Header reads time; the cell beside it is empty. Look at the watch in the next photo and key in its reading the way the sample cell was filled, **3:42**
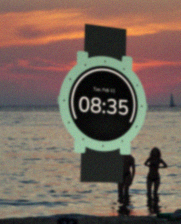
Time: **8:35**
